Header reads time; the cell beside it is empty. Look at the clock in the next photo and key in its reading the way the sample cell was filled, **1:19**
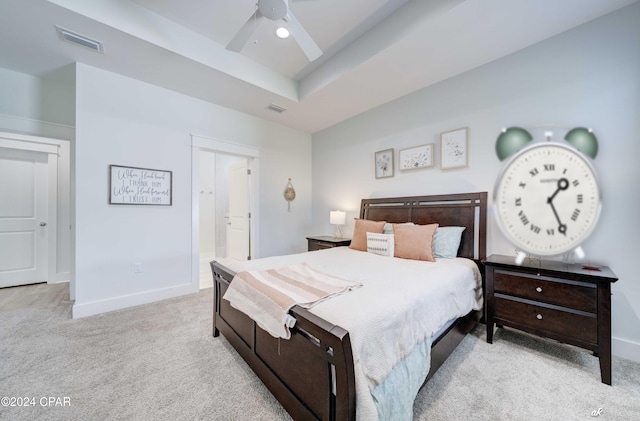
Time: **1:26**
